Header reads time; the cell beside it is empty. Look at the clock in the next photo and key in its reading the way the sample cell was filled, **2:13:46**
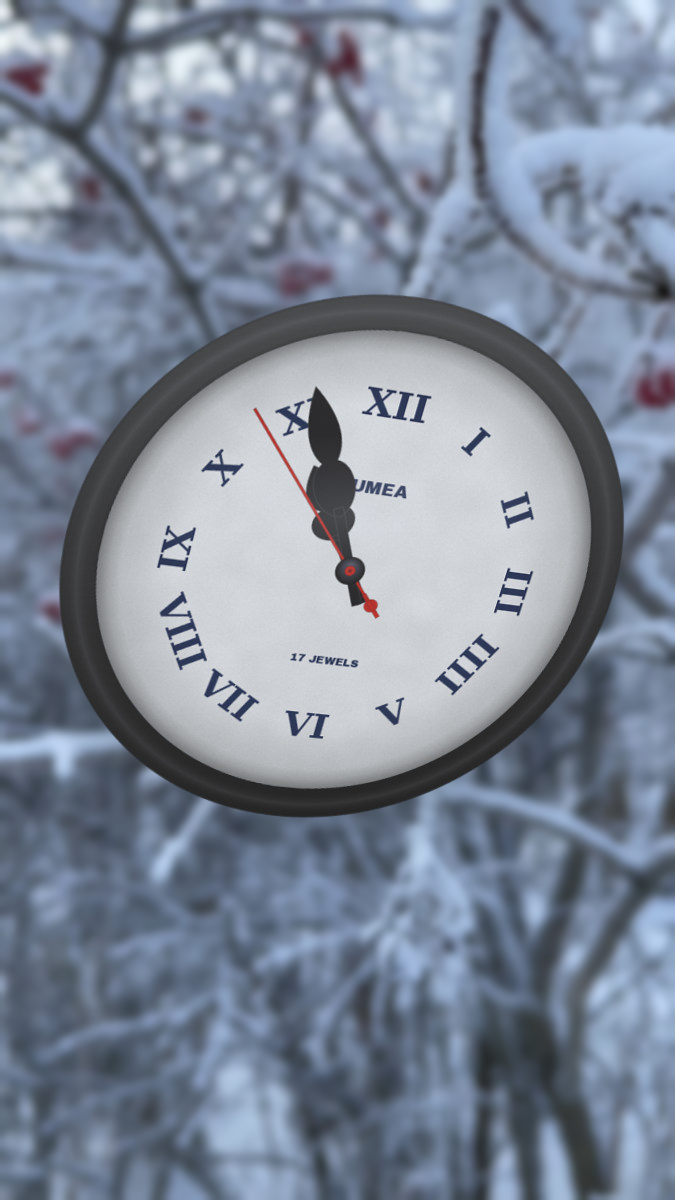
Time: **10:55:53**
